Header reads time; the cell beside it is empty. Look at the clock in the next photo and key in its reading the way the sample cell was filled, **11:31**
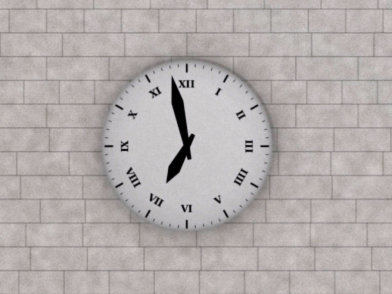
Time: **6:58**
